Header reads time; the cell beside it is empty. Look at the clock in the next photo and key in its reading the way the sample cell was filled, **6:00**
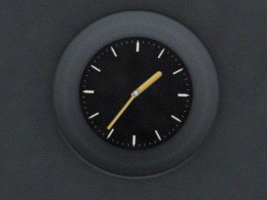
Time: **1:36**
